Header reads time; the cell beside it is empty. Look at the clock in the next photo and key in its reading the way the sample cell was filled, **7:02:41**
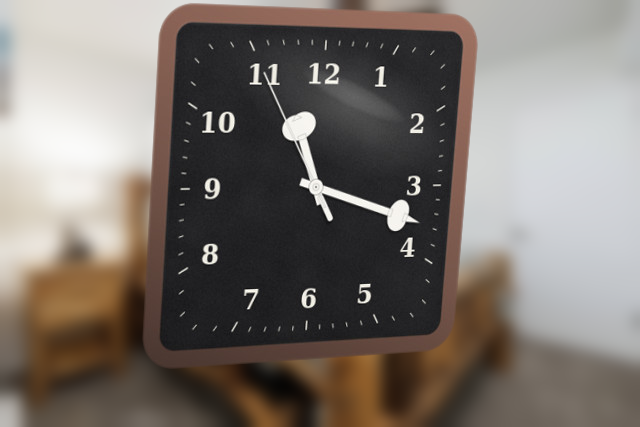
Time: **11:17:55**
